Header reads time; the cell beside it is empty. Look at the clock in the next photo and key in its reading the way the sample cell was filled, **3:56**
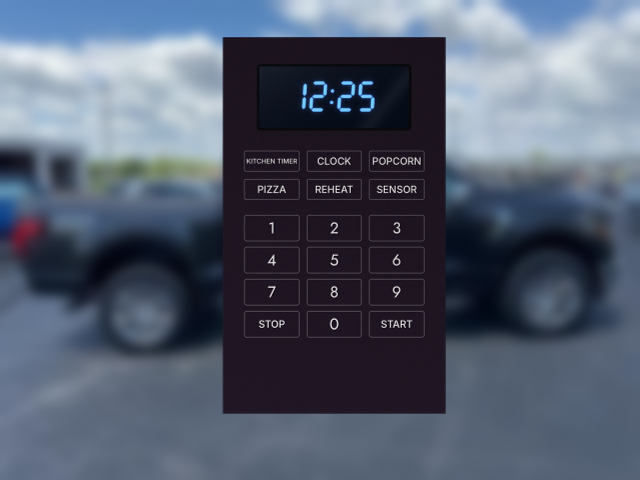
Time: **12:25**
